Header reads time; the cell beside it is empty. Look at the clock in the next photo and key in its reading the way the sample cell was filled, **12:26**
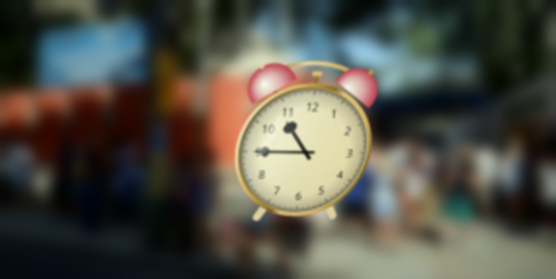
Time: **10:45**
